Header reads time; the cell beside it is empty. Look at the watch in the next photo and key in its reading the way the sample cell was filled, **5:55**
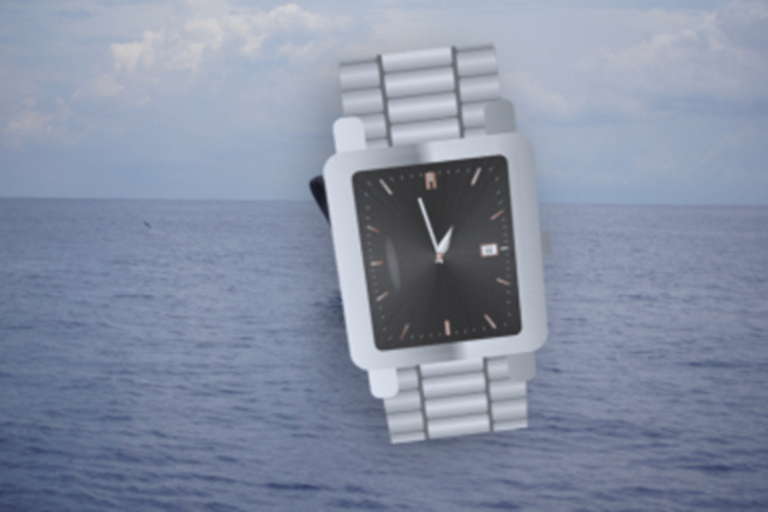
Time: **12:58**
